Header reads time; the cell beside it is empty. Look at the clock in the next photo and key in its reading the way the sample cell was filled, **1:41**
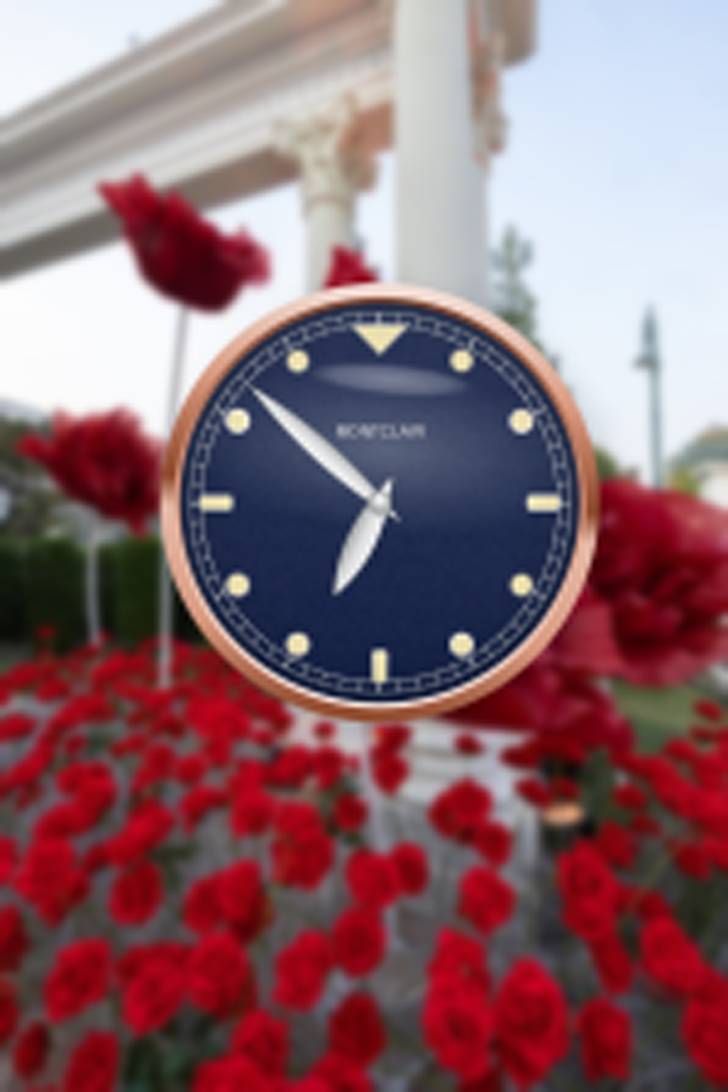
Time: **6:52**
